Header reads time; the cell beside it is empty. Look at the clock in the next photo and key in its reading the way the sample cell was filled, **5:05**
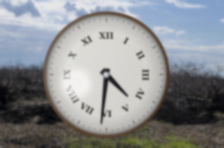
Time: **4:31**
